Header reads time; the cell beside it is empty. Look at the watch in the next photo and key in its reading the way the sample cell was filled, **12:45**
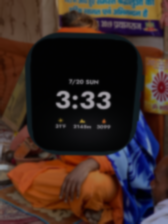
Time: **3:33**
